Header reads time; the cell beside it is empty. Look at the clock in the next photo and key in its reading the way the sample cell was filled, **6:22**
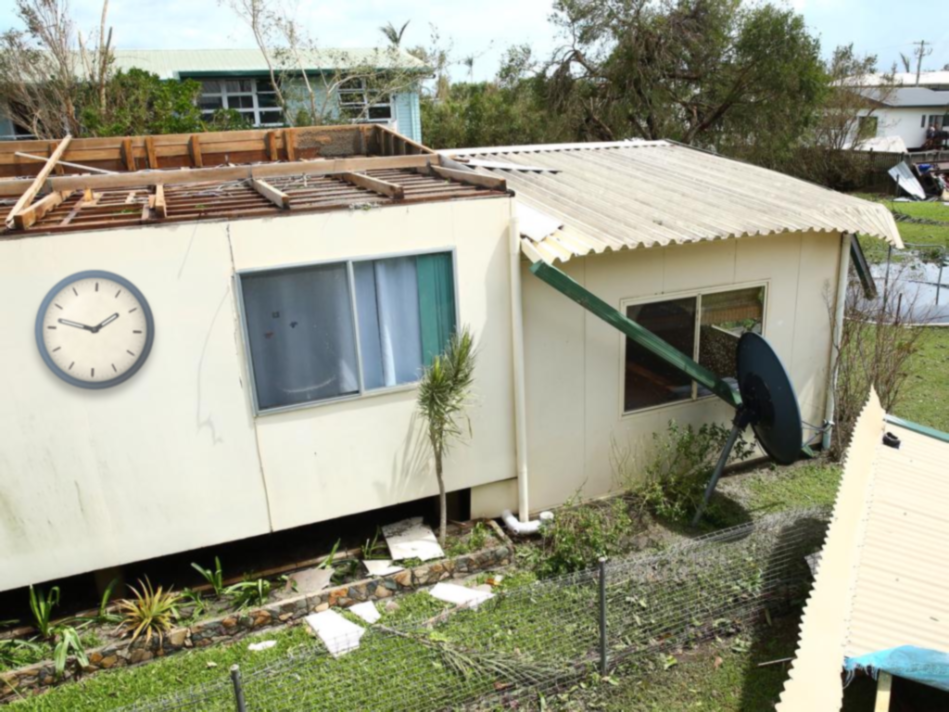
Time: **1:47**
